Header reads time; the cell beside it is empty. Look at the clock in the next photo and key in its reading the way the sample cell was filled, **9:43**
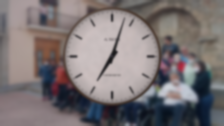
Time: **7:03**
